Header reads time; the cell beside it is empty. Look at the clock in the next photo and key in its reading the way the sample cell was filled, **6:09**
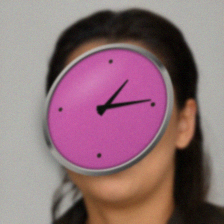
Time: **1:14**
